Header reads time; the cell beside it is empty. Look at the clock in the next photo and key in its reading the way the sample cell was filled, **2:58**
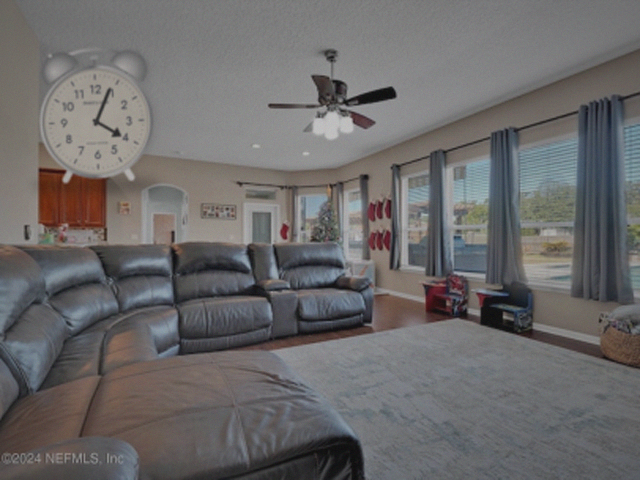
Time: **4:04**
